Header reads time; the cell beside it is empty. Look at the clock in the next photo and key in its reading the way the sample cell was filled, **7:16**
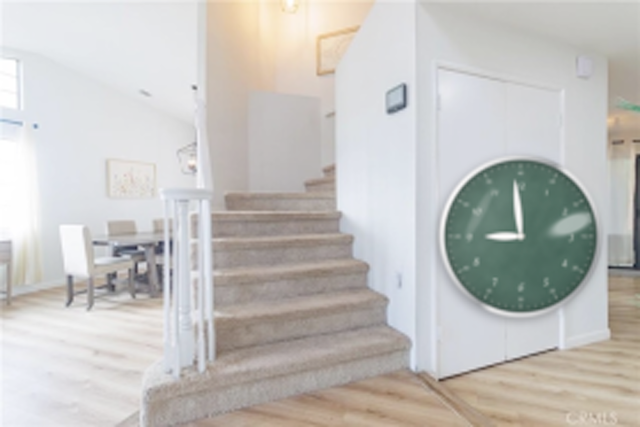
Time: **8:59**
